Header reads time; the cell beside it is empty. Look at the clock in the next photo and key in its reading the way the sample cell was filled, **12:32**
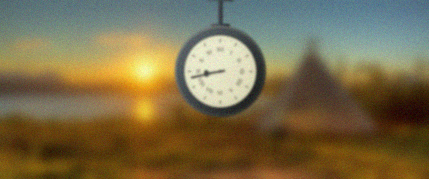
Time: **8:43**
